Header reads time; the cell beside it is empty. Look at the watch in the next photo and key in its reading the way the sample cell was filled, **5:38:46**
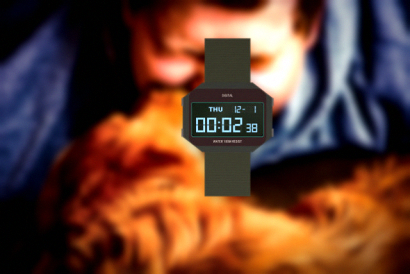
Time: **0:02:38**
